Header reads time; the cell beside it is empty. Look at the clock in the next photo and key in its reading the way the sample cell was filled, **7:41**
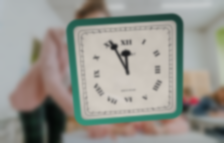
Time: **11:56**
